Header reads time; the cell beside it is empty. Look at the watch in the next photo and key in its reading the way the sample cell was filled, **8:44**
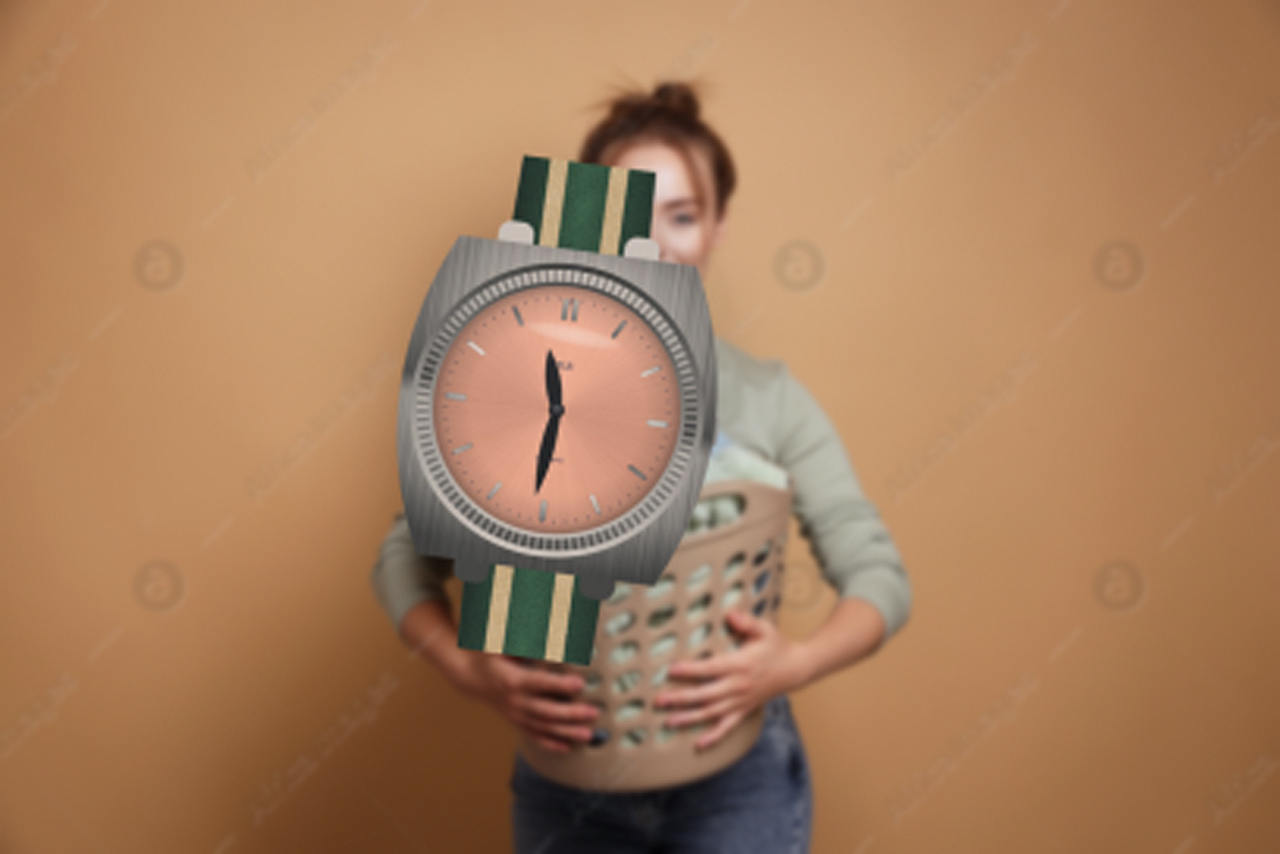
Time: **11:31**
